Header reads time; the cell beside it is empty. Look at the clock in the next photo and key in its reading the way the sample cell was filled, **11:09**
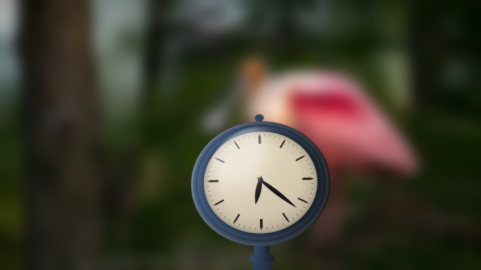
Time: **6:22**
